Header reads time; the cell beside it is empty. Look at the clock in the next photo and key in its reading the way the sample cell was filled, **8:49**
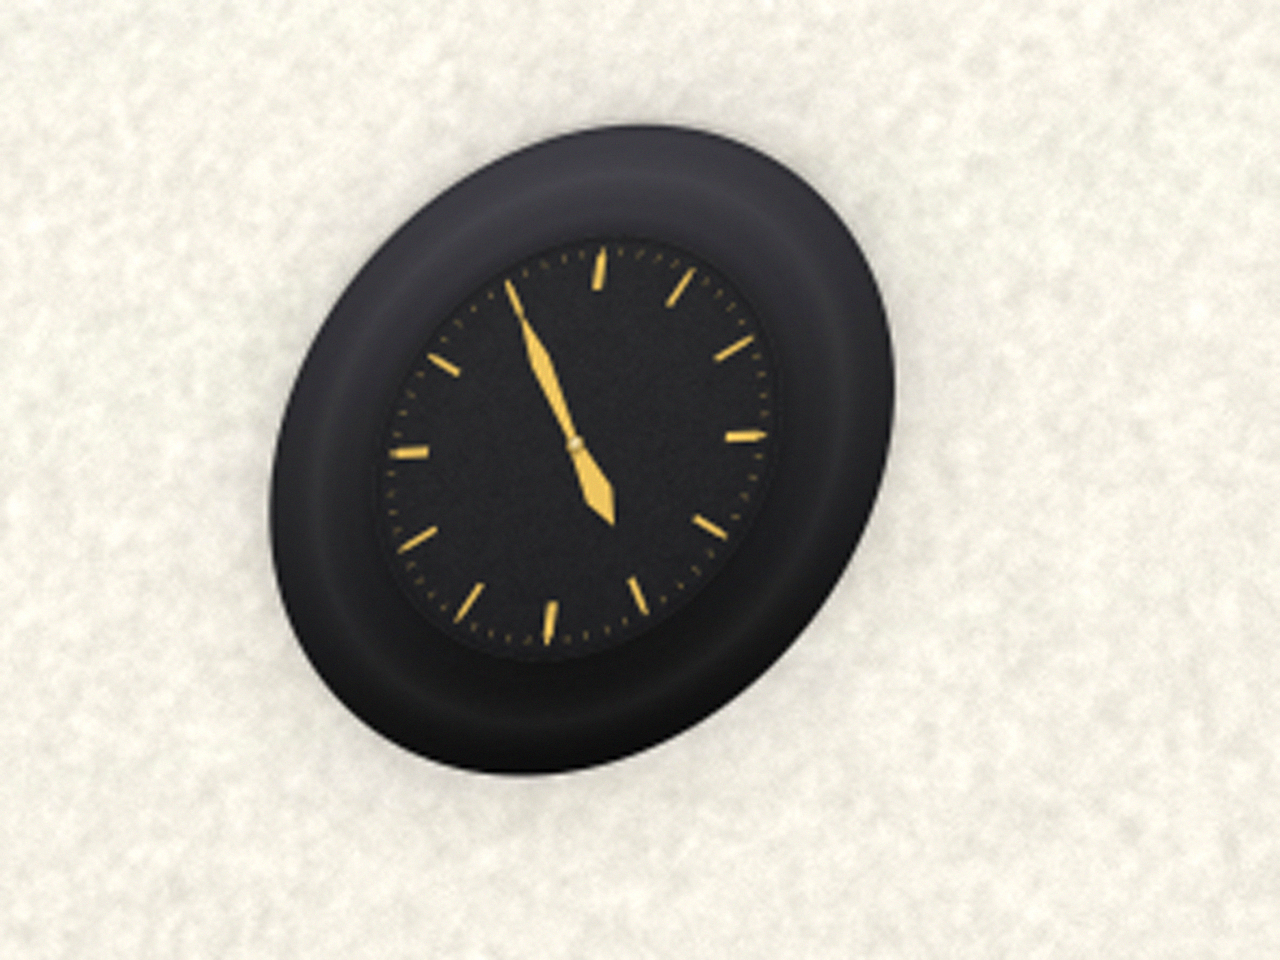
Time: **4:55**
